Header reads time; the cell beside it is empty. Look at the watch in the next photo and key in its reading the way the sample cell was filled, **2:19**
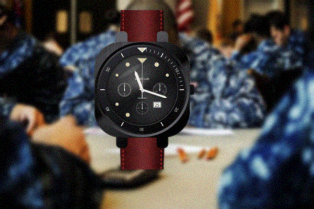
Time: **11:18**
